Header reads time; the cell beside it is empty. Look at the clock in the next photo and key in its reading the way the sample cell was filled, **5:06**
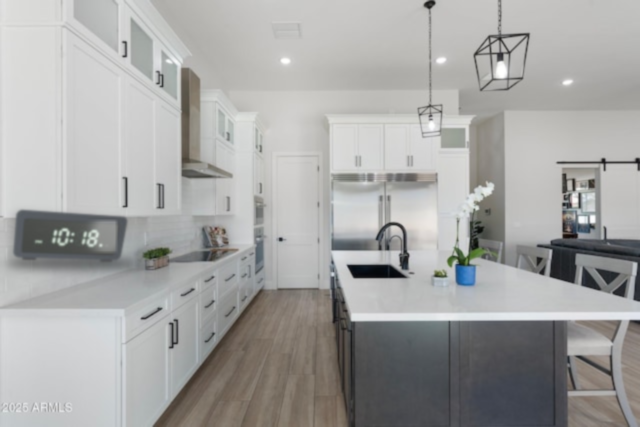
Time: **10:18**
